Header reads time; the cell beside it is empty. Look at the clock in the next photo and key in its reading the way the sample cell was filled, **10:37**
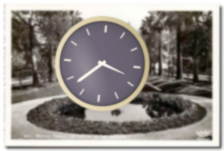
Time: **3:38**
